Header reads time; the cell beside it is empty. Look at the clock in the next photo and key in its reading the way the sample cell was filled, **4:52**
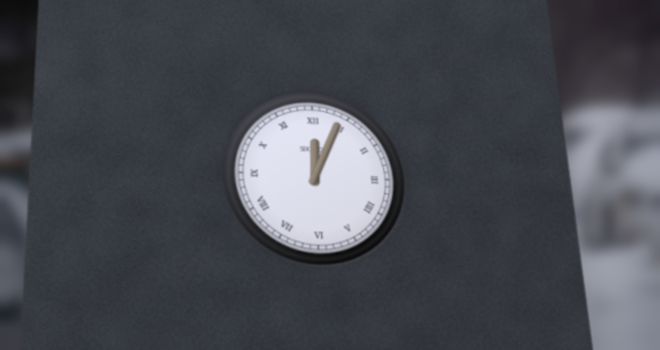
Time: **12:04**
